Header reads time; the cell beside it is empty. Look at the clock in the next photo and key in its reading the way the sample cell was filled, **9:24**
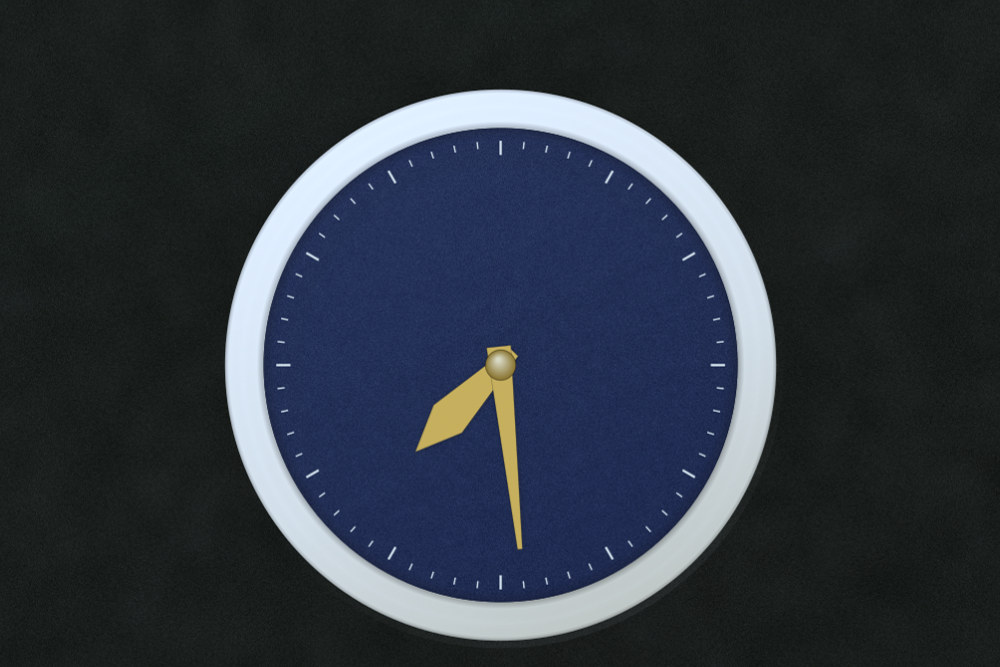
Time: **7:29**
